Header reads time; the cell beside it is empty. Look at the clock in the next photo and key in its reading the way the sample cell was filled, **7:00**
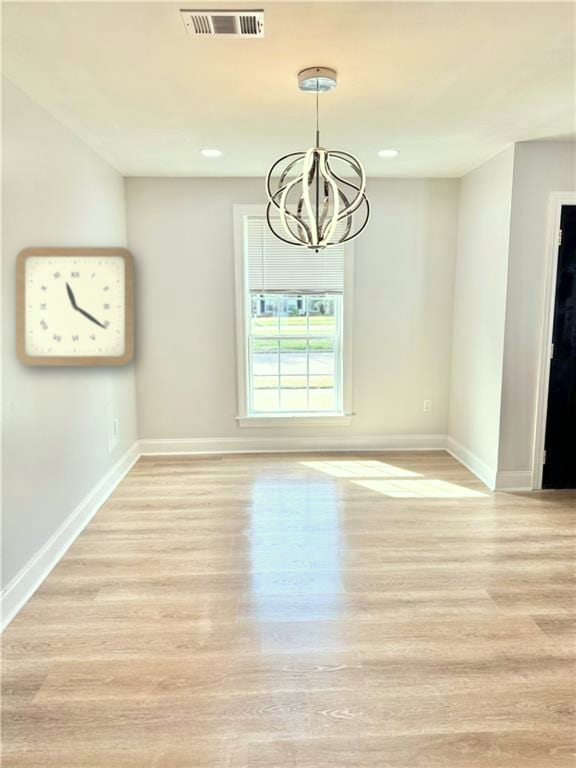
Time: **11:21**
